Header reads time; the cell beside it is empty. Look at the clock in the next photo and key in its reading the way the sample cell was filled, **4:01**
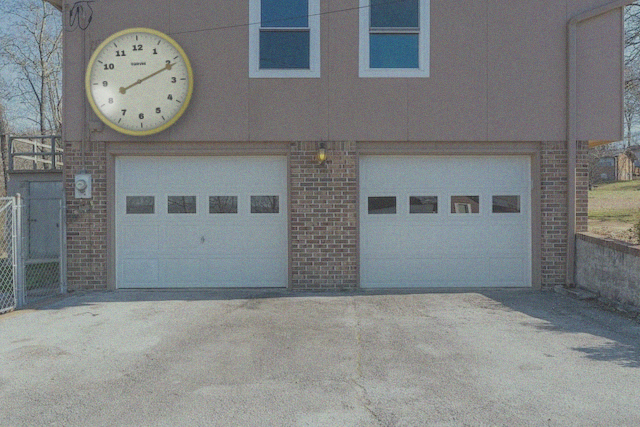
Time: **8:11**
